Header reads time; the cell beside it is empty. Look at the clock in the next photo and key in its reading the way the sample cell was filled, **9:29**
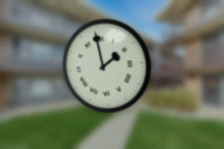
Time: **1:59**
